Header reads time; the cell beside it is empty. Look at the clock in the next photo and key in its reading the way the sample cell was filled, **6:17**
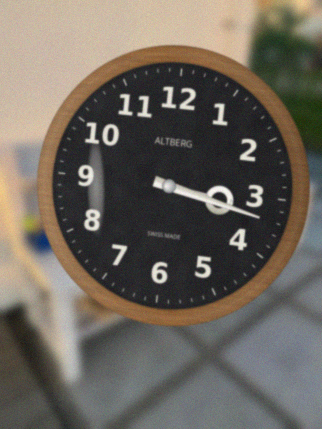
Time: **3:17**
